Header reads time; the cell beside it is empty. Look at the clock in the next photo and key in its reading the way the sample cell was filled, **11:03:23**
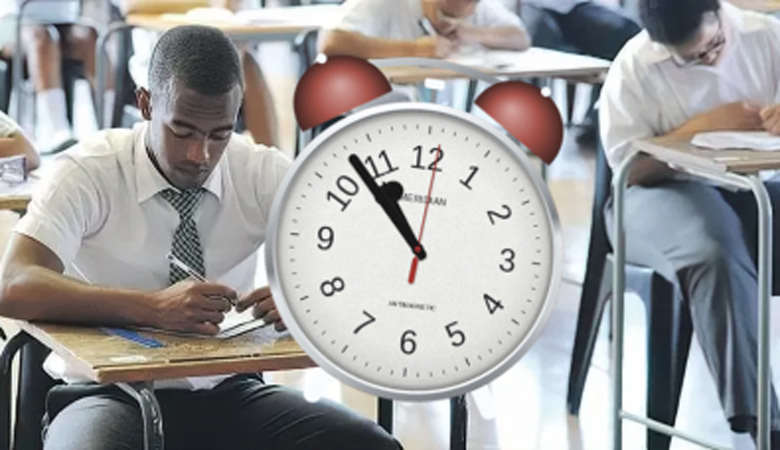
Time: **10:53:01**
